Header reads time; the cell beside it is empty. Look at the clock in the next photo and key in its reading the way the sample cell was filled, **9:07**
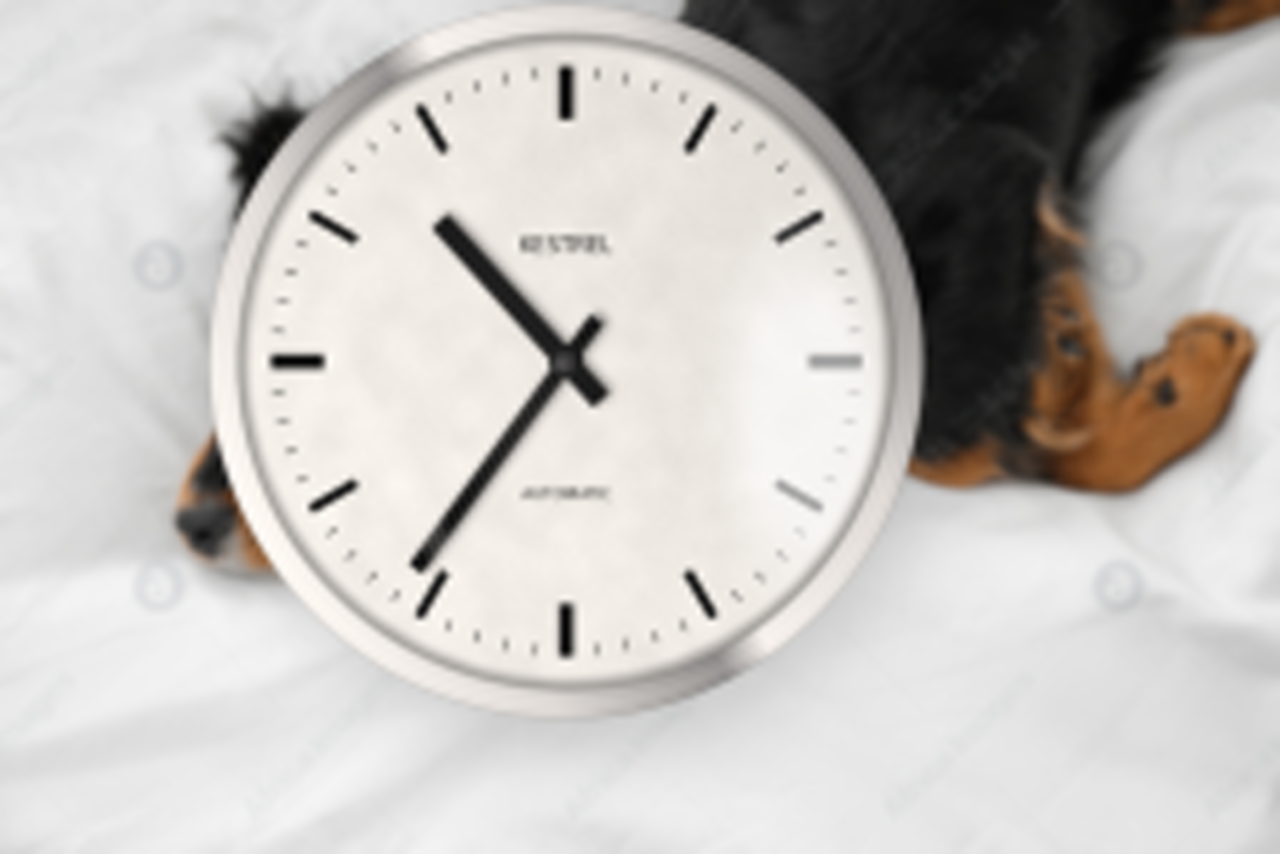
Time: **10:36**
